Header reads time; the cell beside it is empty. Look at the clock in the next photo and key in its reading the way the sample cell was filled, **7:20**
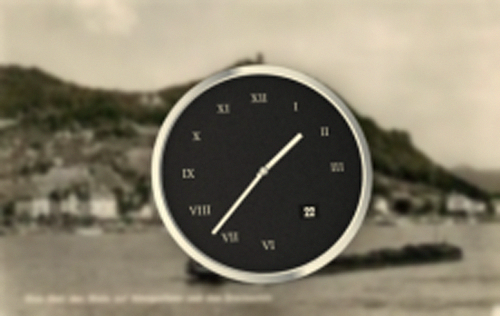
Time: **1:37**
